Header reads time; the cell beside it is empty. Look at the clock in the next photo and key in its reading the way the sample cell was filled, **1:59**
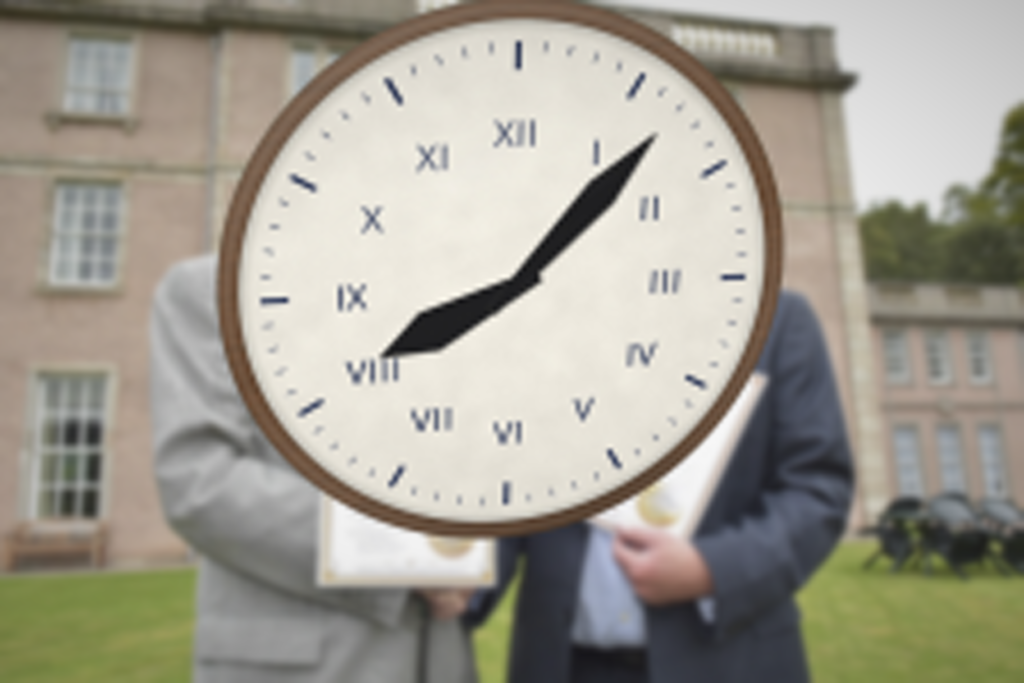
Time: **8:07**
